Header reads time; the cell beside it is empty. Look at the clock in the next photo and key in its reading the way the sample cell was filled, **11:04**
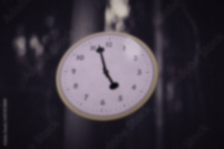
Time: **4:57**
